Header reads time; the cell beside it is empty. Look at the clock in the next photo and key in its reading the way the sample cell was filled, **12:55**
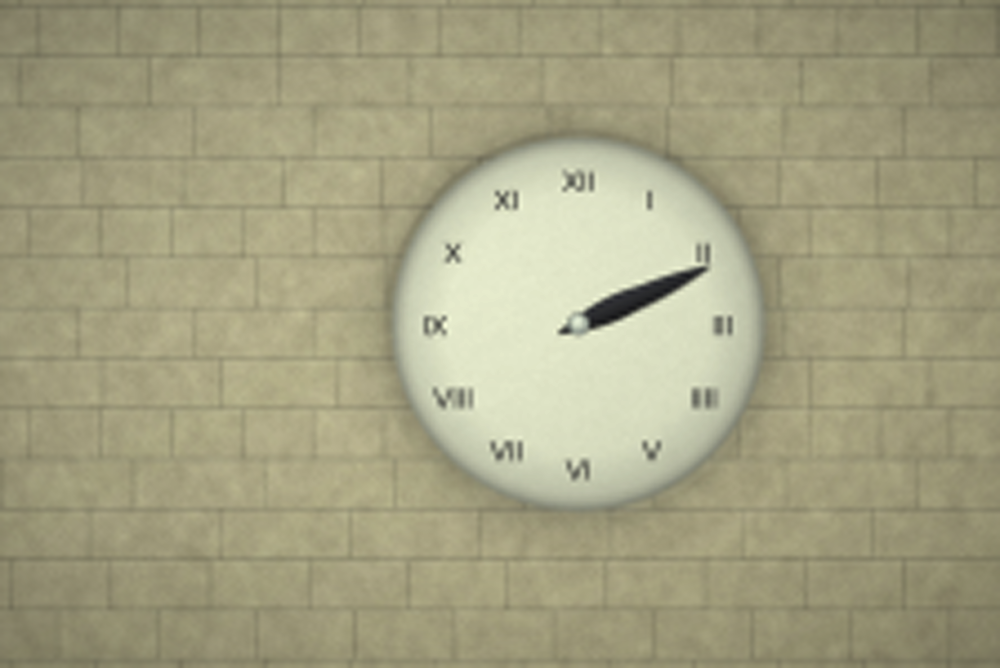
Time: **2:11**
